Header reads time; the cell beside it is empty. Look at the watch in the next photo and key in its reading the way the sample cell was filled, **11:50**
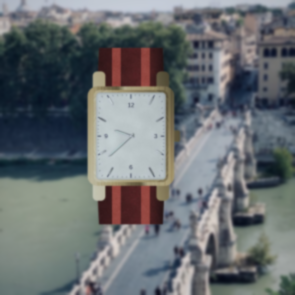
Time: **9:38**
